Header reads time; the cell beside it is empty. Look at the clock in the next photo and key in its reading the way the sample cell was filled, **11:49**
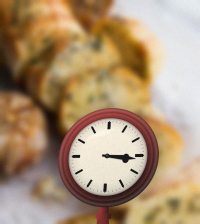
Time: **3:16**
